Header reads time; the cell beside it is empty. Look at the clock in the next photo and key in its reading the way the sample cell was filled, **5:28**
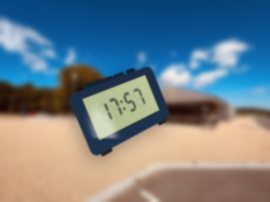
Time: **17:57**
